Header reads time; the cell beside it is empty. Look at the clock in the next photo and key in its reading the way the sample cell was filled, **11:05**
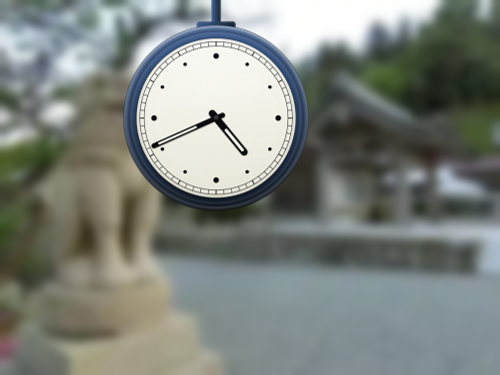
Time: **4:41**
